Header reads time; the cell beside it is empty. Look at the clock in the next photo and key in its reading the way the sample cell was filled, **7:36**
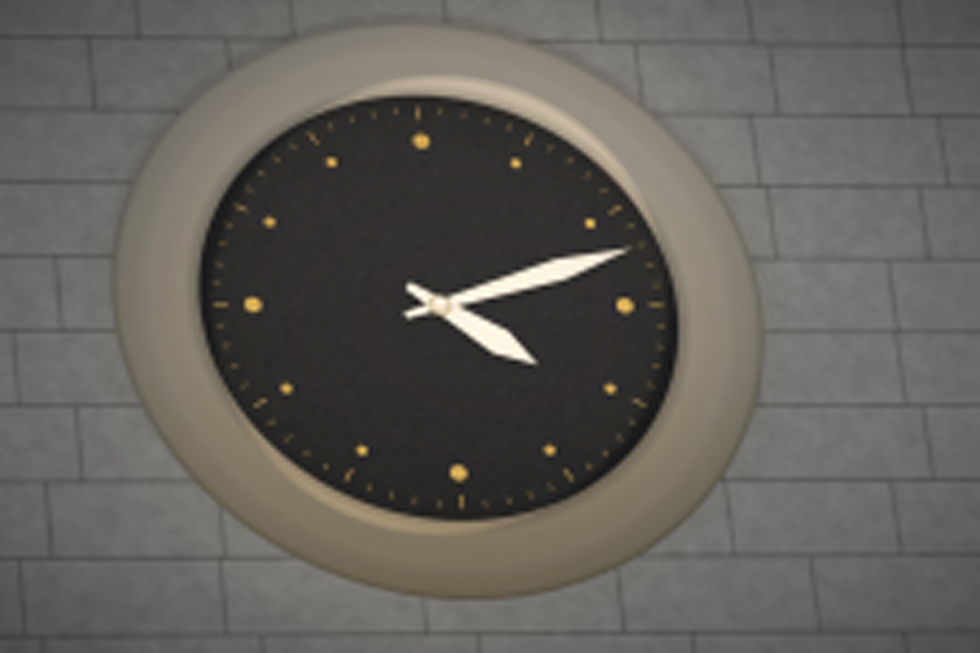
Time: **4:12**
